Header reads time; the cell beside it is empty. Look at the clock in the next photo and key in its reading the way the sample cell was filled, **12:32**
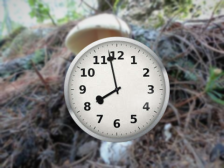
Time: **7:58**
